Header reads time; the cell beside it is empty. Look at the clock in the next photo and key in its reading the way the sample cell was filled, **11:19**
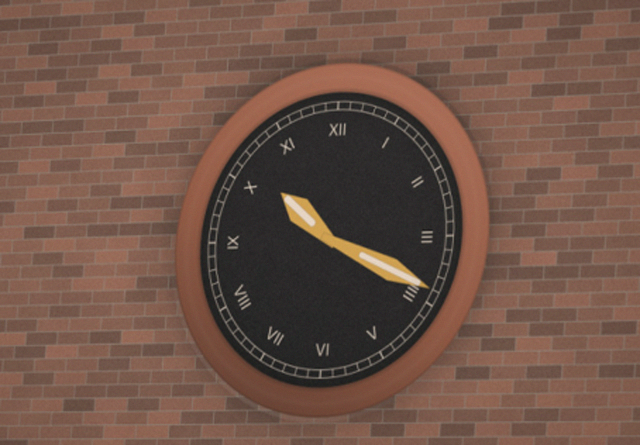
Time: **10:19**
